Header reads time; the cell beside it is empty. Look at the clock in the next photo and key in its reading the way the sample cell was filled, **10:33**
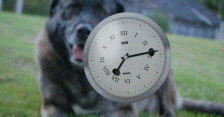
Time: **7:14**
